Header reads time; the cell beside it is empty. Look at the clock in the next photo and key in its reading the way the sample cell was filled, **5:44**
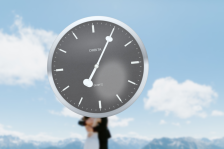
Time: **7:05**
